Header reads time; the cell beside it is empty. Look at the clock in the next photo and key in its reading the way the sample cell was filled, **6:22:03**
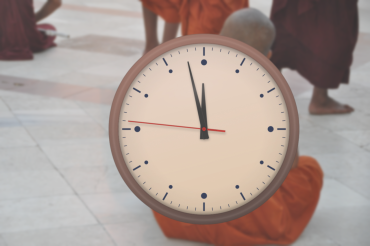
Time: **11:57:46**
